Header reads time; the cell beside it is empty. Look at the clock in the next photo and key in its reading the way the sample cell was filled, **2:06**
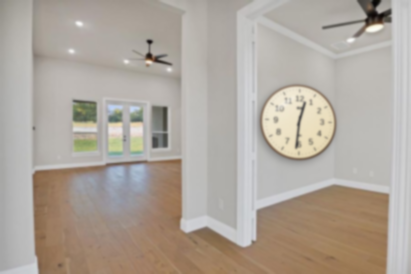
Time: **12:31**
